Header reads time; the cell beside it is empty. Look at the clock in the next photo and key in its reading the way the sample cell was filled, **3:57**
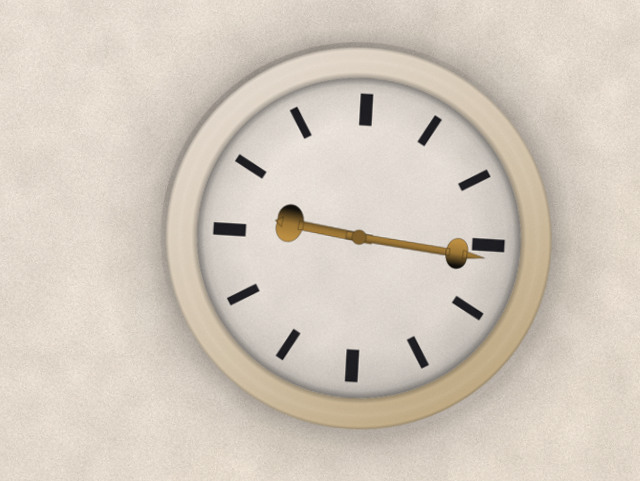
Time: **9:16**
